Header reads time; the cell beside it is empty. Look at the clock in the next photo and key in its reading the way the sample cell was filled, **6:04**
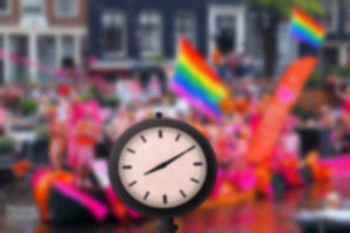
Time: **8:10**
